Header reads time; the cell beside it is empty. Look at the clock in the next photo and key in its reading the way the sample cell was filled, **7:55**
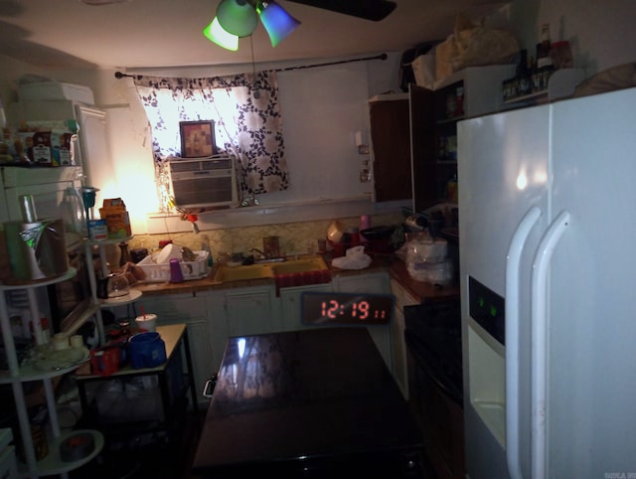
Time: **12:19**
